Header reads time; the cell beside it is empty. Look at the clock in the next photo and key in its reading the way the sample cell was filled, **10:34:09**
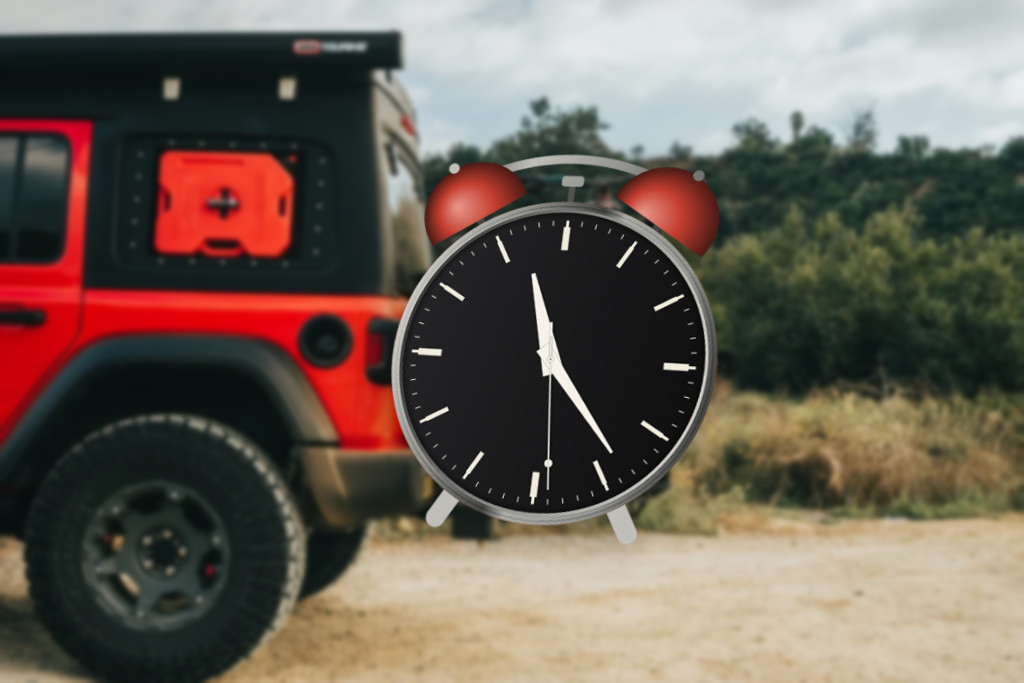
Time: **11:23:29**
